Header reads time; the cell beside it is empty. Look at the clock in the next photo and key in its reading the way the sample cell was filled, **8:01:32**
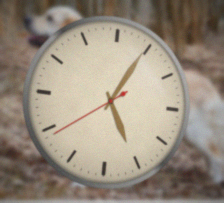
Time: **5:04:39**
